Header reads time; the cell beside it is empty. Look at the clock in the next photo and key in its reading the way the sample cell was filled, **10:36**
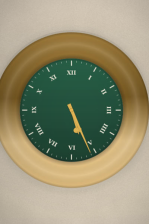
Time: **5:26**
